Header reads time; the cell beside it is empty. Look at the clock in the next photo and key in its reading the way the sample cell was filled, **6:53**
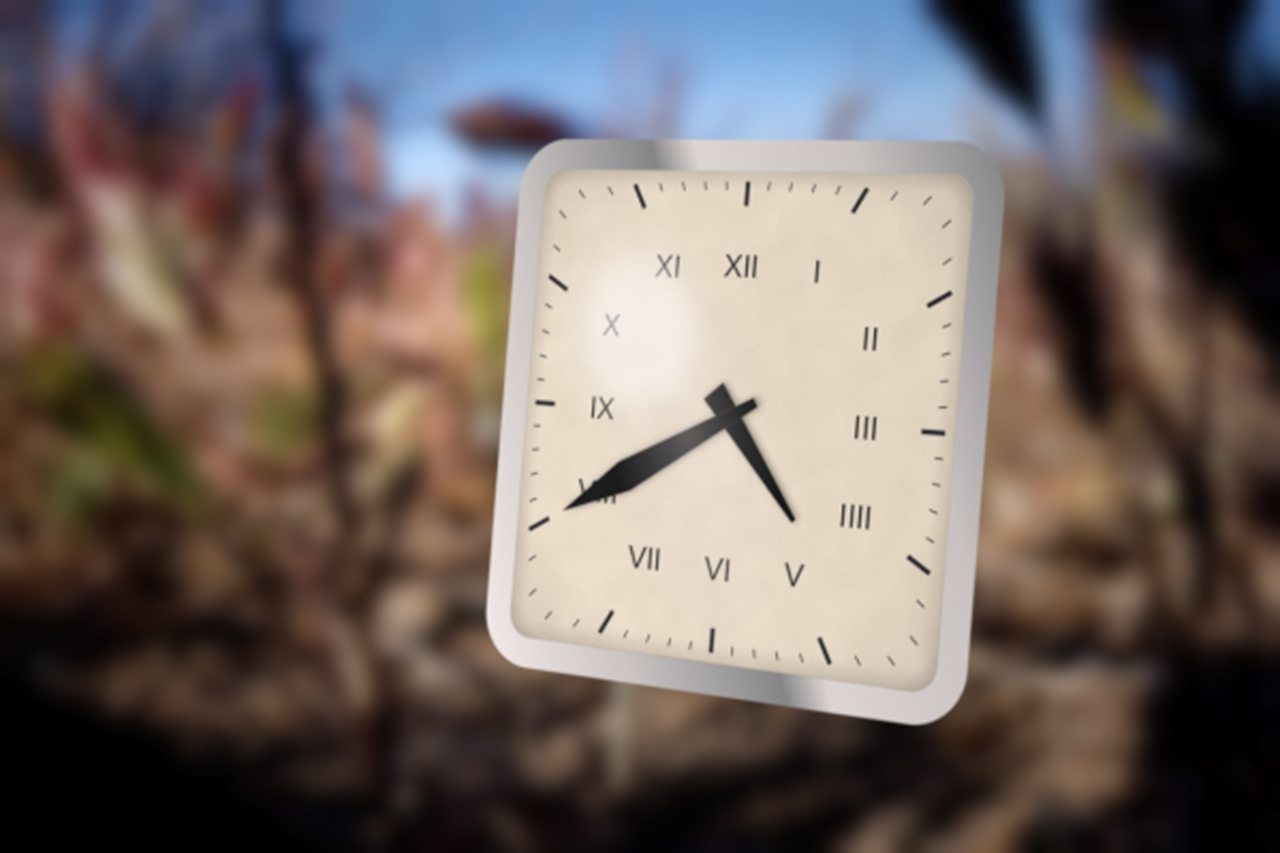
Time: **4:40**
